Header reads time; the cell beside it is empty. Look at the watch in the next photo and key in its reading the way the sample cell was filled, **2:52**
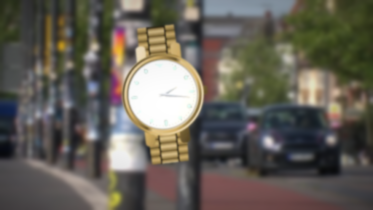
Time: **2:17**
